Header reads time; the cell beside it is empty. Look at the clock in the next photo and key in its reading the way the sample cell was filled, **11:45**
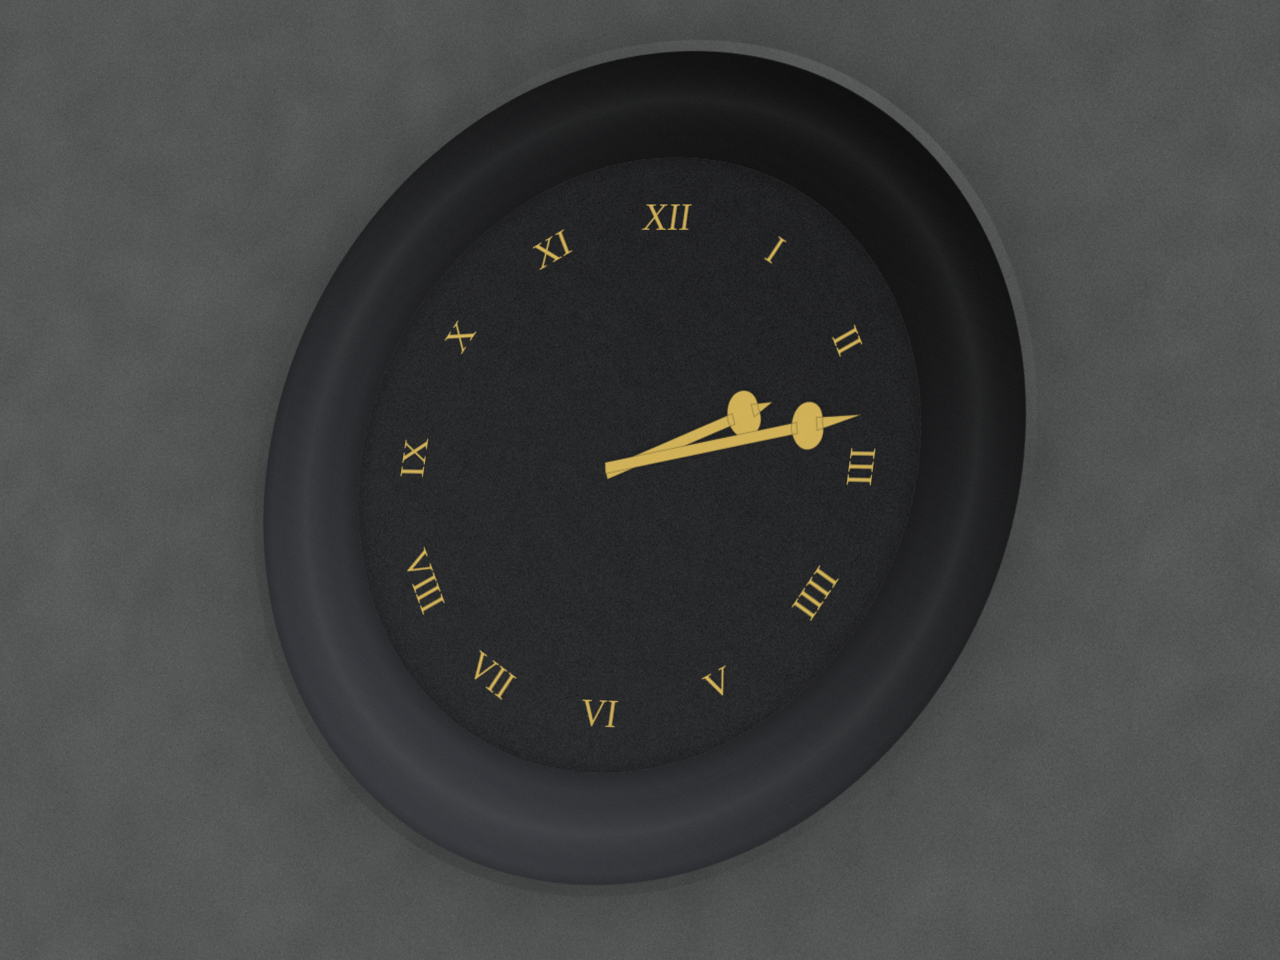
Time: **2:13**
